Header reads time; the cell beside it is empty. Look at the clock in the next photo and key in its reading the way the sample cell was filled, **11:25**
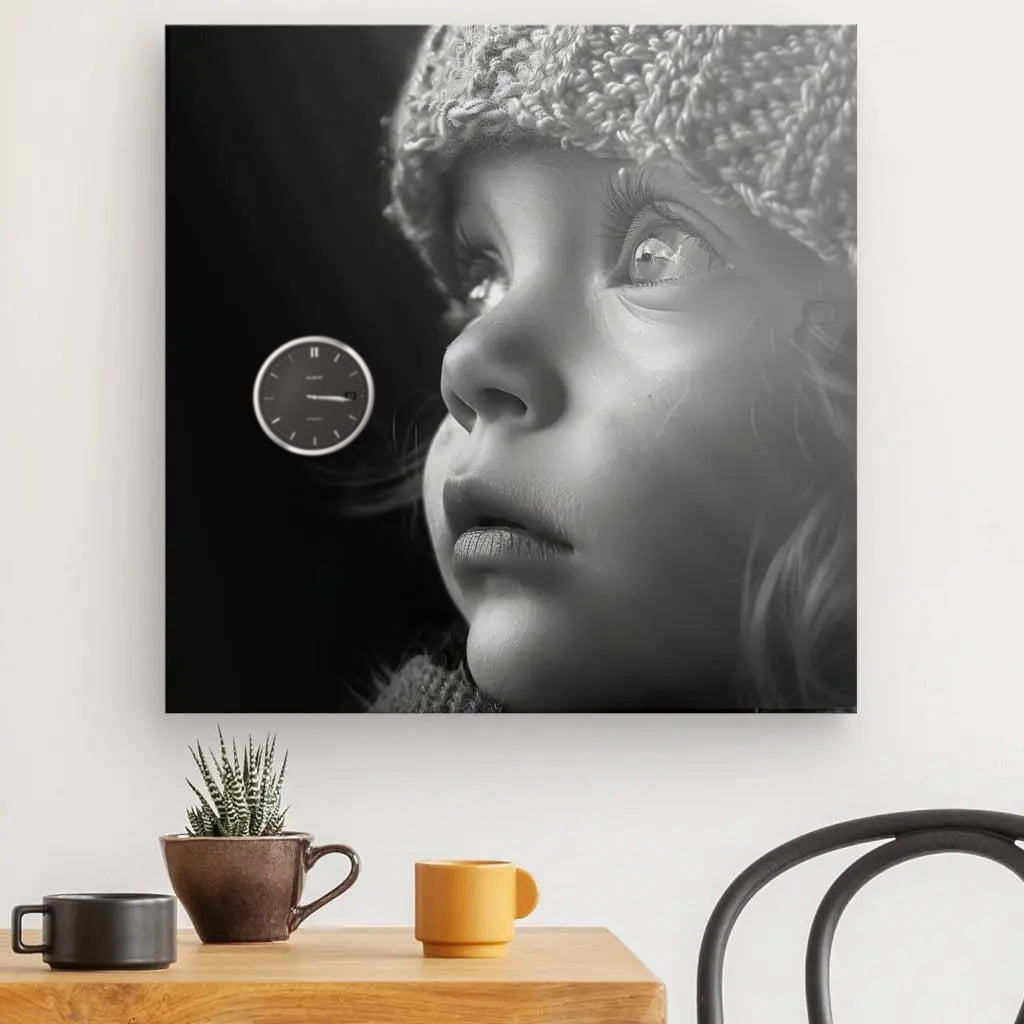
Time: **3:16**
